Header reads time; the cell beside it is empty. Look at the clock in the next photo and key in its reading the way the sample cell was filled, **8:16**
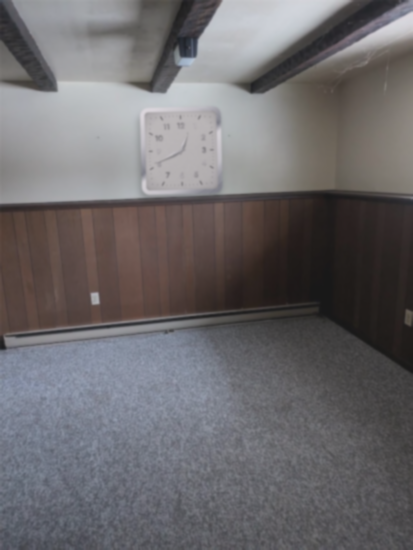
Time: **12:41**
